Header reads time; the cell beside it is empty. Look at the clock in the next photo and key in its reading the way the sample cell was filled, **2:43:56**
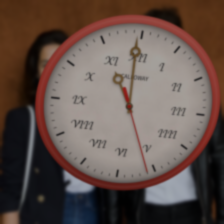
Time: **10:59:26**
